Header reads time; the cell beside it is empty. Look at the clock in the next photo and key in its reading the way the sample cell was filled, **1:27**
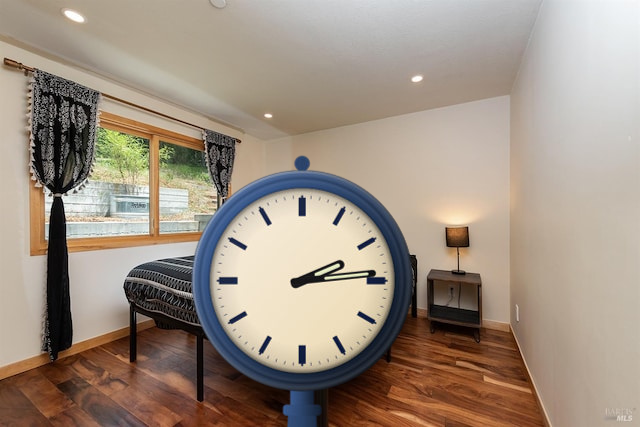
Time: **2:14**
